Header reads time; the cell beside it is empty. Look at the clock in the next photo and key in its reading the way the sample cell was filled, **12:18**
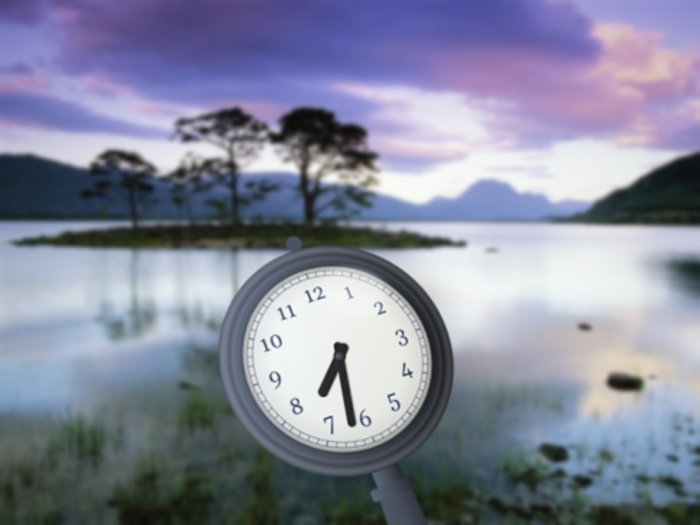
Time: **7:32**
